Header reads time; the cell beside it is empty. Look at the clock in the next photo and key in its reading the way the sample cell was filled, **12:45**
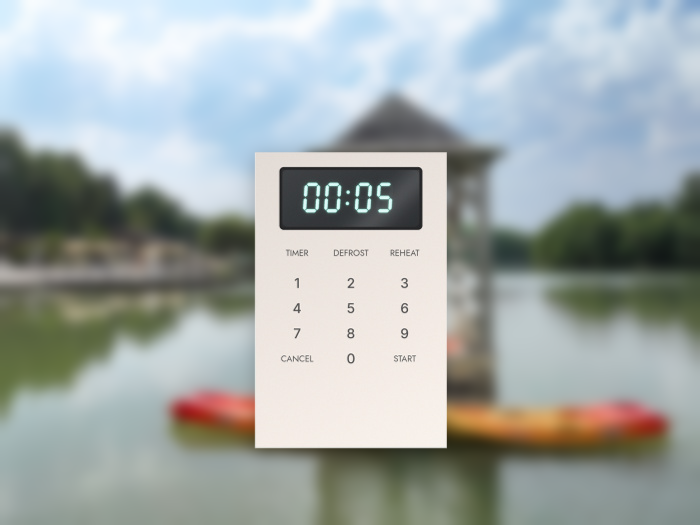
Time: **0:05**
